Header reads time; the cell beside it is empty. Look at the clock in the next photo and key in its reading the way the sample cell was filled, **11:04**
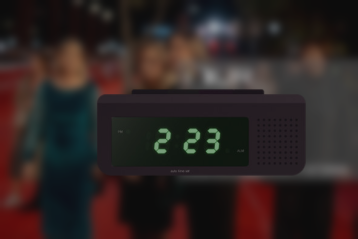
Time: **2:23**
